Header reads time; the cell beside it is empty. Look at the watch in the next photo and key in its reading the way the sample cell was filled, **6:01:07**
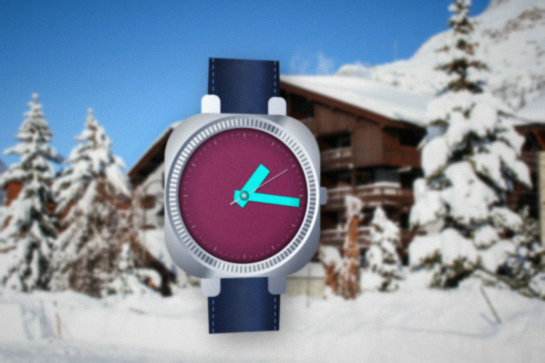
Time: **1:16:10**
